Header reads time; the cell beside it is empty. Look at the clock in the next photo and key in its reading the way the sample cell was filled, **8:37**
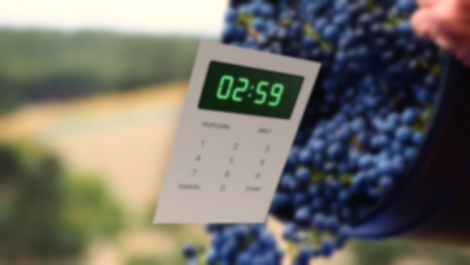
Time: **2:59**
